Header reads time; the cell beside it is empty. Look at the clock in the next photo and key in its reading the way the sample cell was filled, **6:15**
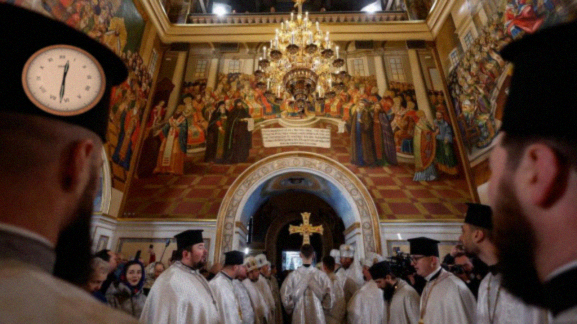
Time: **12:32**
